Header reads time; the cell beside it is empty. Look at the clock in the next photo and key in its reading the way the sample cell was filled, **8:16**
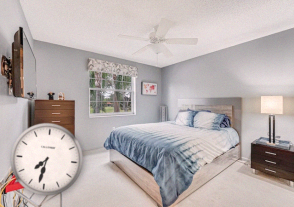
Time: **7:32**
